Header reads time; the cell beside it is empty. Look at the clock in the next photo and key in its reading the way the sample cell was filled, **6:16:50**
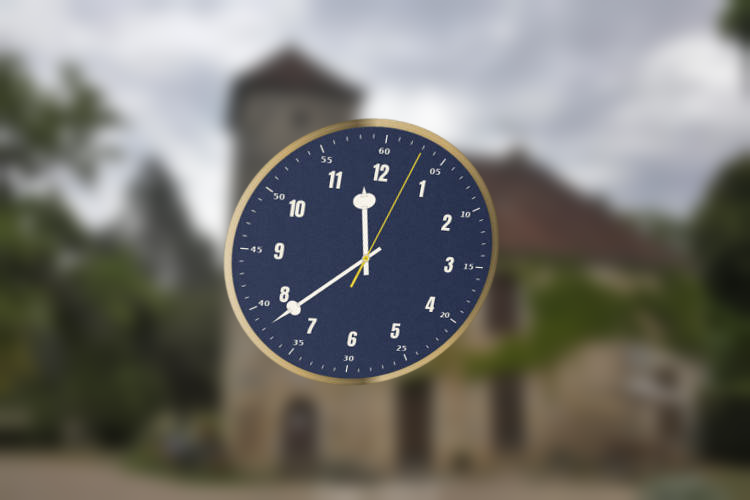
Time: **11:38:03**
